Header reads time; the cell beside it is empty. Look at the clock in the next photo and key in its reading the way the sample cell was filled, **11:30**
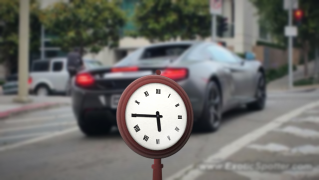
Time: **5:45**
